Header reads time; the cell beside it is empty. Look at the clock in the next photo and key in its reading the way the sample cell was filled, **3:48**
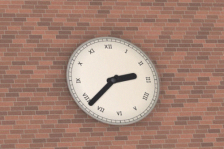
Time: **2:38**
